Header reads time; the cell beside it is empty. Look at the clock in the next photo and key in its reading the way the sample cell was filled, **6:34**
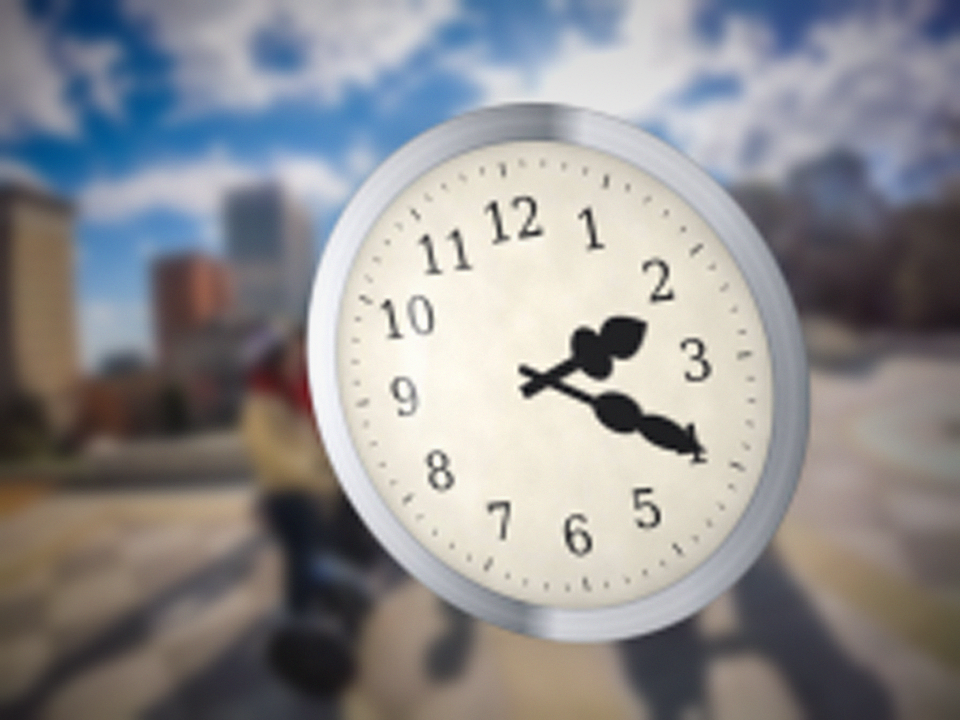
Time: **2:20**
